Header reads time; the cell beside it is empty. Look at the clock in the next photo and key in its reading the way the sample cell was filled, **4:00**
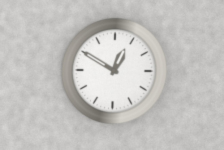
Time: **12:50**
